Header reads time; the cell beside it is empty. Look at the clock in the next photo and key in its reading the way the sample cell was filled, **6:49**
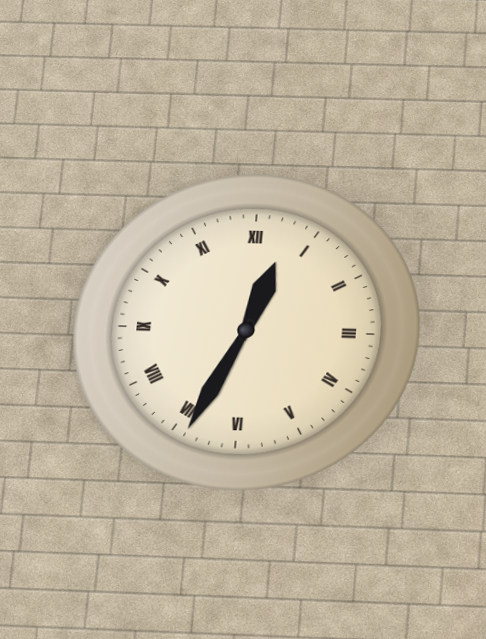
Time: **12:34**
